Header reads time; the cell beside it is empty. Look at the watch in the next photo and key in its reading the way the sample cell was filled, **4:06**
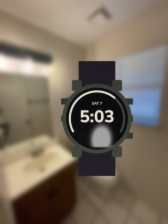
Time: **5:03**
